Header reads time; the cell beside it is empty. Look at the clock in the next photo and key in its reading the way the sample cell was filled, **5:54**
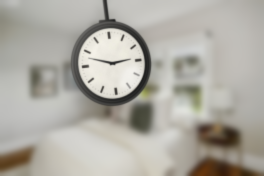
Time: **2:48**
